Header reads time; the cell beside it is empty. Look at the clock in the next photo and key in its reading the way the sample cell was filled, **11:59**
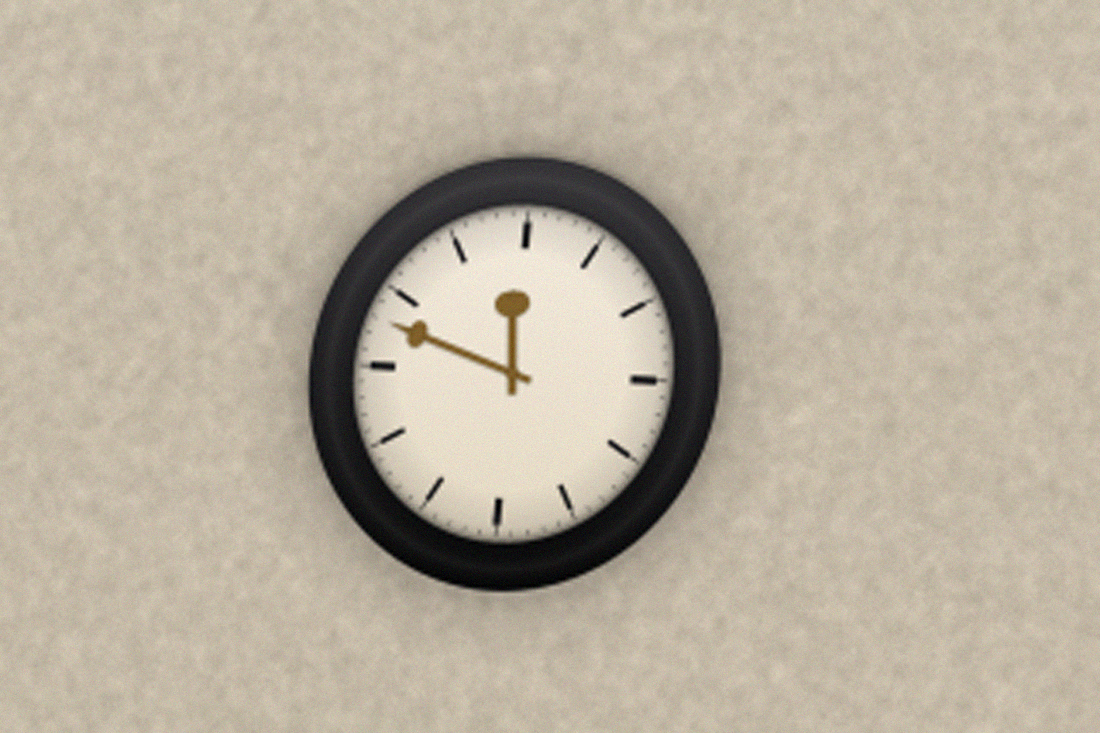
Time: **11:48**
